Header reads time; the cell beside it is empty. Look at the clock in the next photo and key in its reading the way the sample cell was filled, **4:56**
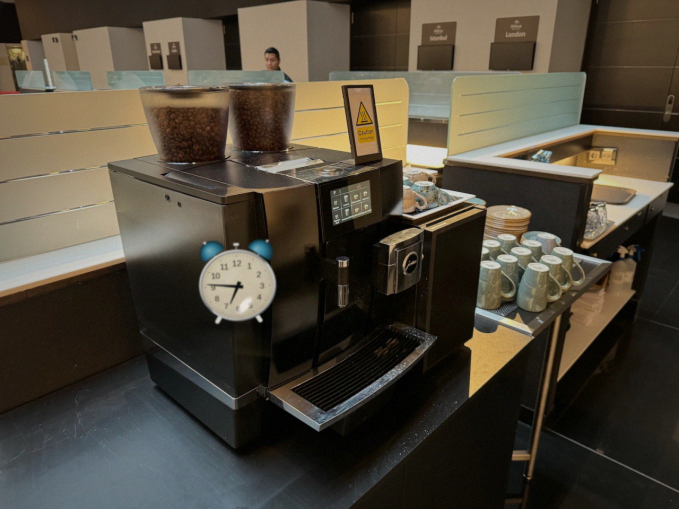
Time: **6:46**
